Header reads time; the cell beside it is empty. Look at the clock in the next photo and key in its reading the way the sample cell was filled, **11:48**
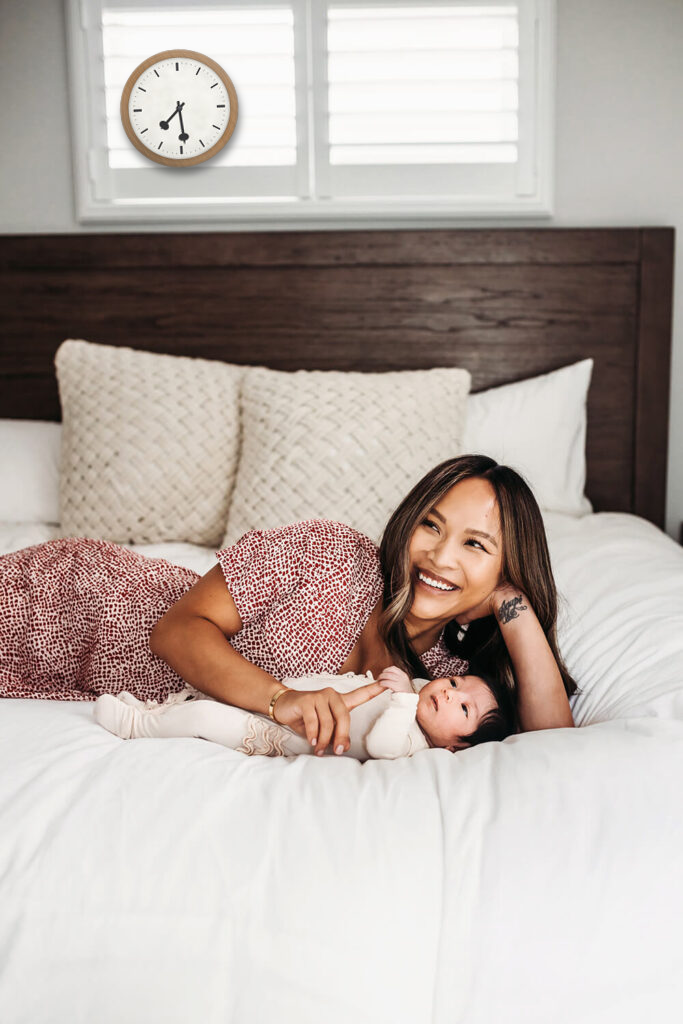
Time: **7:29**
